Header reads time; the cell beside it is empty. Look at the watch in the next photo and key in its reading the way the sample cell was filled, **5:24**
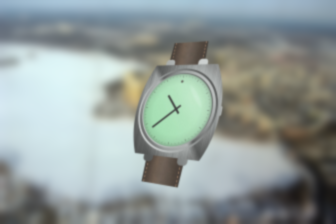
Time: **10:38**
